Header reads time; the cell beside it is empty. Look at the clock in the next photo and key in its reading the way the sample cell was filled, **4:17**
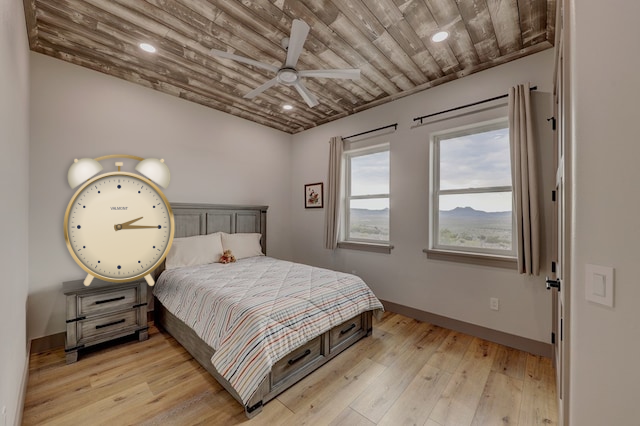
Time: **2:15**
